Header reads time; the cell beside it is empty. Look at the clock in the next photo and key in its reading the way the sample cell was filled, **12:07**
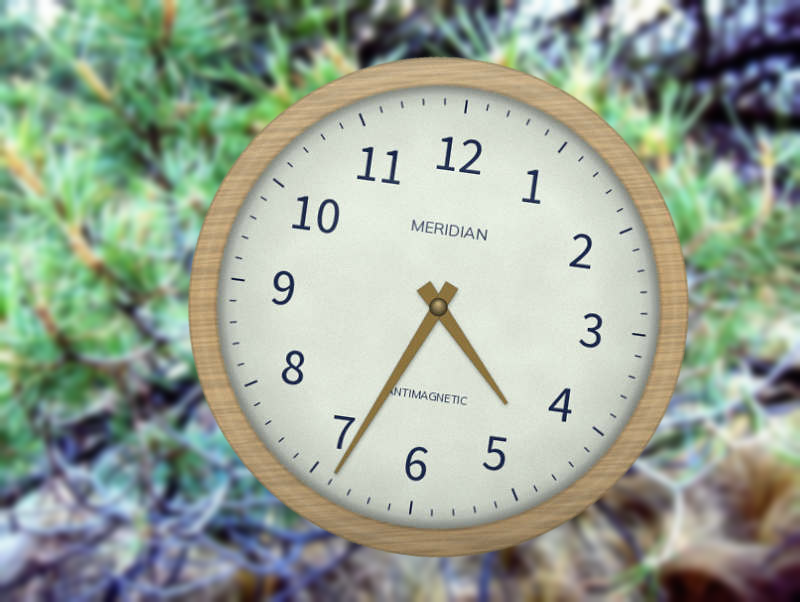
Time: **4:34**
